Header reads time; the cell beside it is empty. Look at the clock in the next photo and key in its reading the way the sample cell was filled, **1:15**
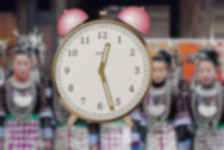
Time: **12:27**
